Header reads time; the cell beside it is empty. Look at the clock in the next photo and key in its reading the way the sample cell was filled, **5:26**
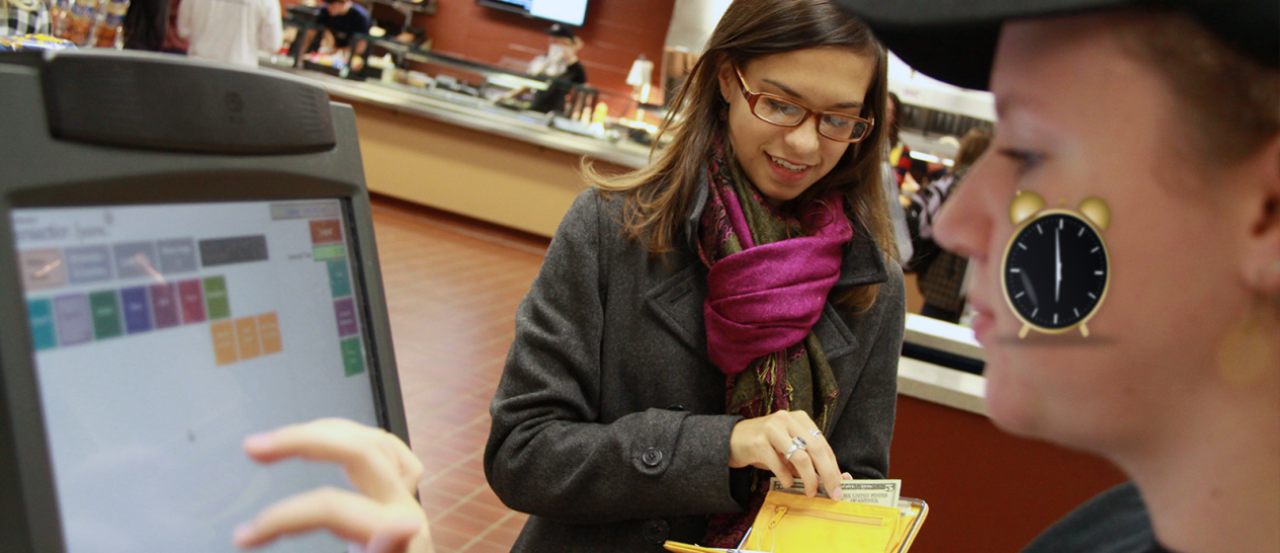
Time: **5:59**
